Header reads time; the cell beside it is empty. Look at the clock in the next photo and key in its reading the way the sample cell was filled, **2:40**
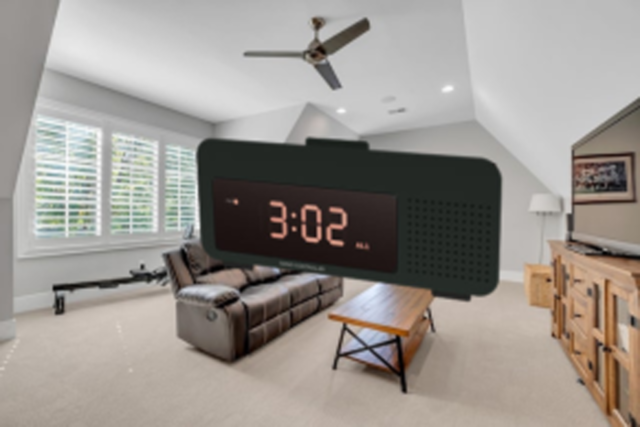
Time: **3:02**
